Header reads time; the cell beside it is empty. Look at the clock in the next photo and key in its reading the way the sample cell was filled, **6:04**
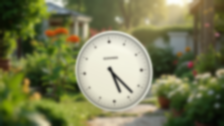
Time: **5:23**
